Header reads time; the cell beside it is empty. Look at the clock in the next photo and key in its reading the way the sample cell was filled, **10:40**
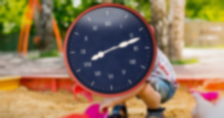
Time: **8:12**
